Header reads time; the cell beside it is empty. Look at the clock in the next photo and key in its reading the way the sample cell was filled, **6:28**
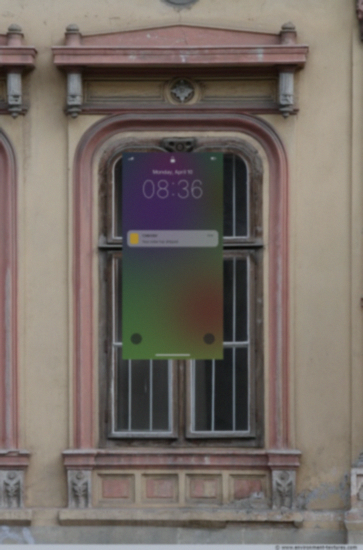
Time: **8:36**
